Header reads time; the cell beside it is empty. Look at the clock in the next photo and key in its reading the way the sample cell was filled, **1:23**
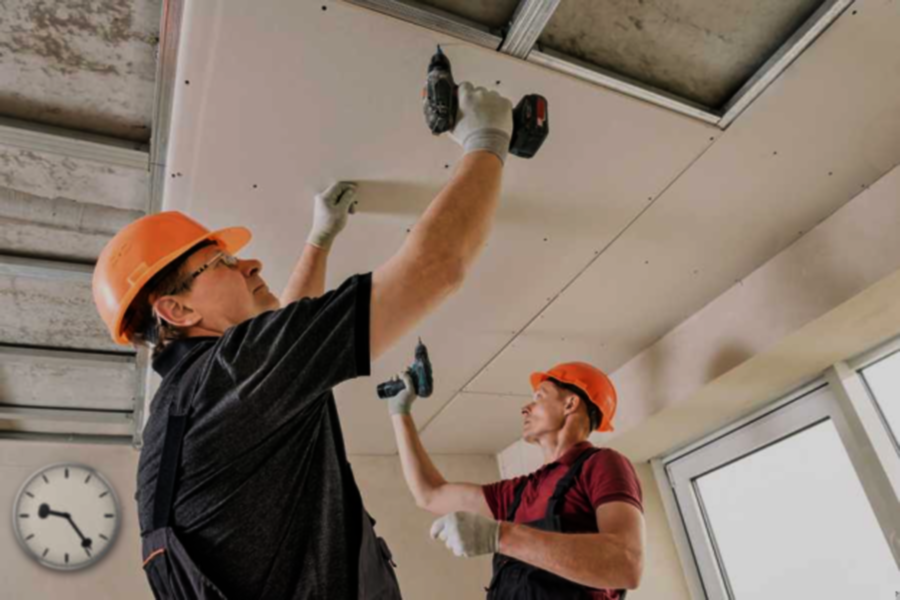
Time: **9:24**
